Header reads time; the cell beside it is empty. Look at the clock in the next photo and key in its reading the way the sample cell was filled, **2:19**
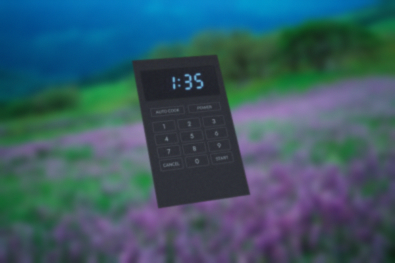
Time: **1:35**
